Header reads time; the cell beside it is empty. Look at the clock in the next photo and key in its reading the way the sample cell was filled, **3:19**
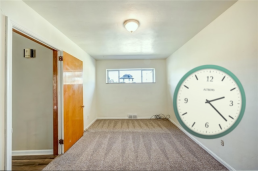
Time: **2:22**
